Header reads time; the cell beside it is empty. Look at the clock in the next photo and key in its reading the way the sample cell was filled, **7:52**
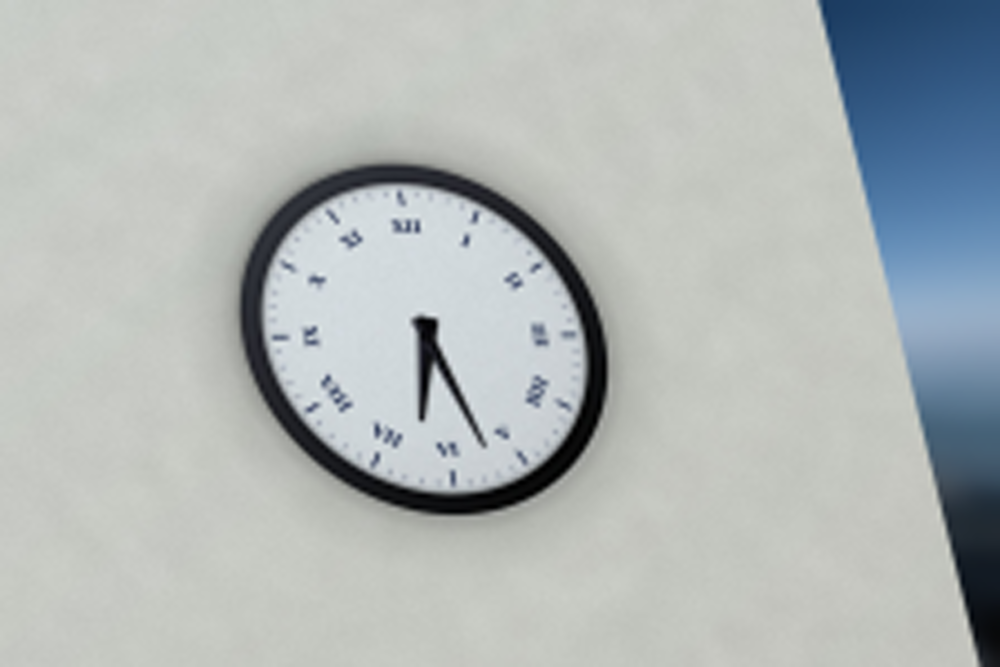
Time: **6:27**
